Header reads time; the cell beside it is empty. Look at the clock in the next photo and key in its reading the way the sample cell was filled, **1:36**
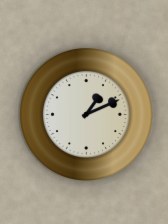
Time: **1:11**
